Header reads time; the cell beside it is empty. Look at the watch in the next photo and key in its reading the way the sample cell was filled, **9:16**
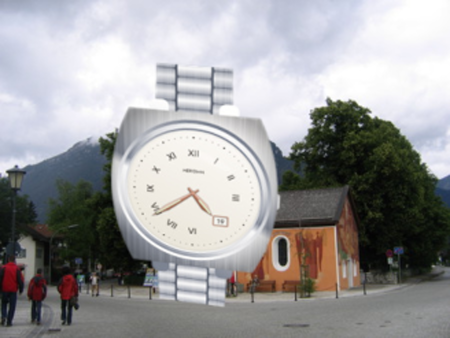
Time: **4:39**
